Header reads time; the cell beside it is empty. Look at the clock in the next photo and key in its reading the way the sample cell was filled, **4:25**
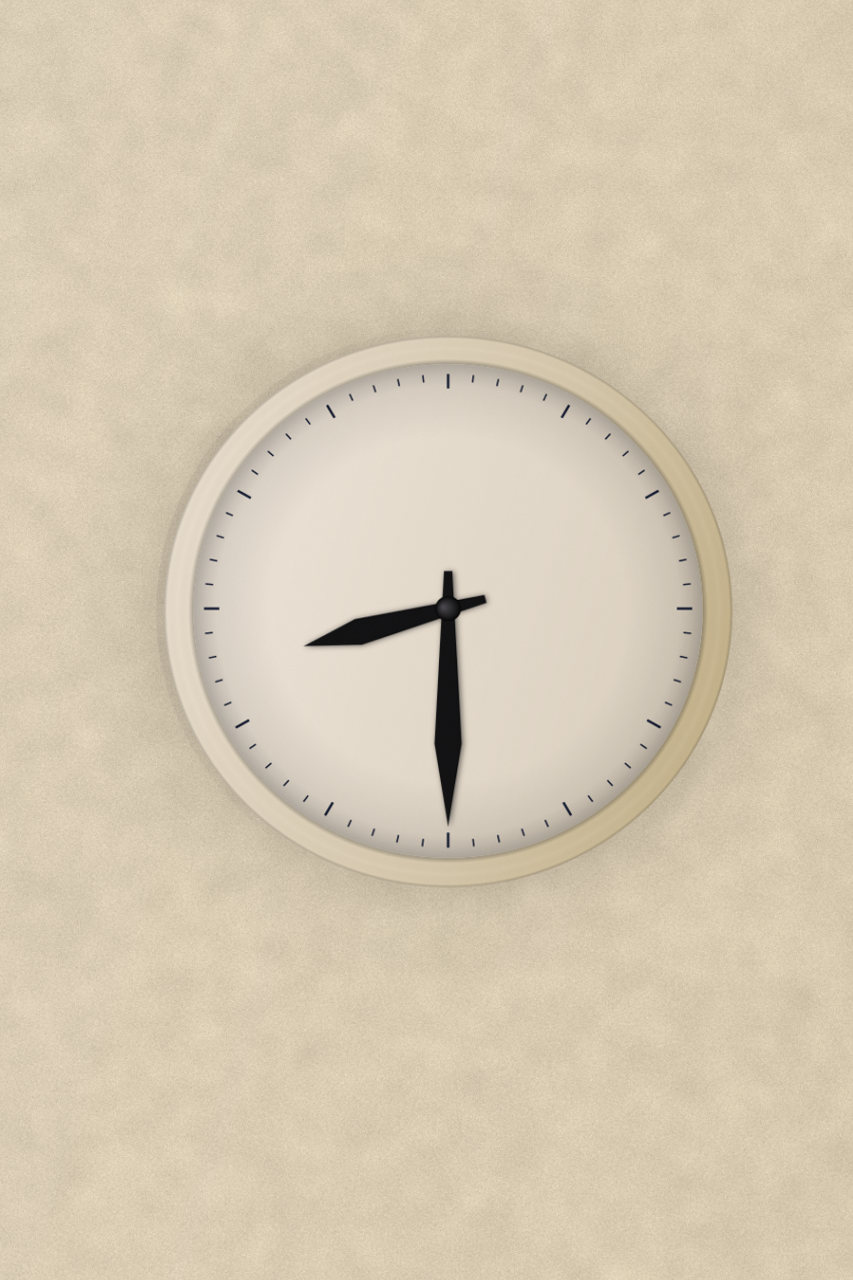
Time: **8:30**
